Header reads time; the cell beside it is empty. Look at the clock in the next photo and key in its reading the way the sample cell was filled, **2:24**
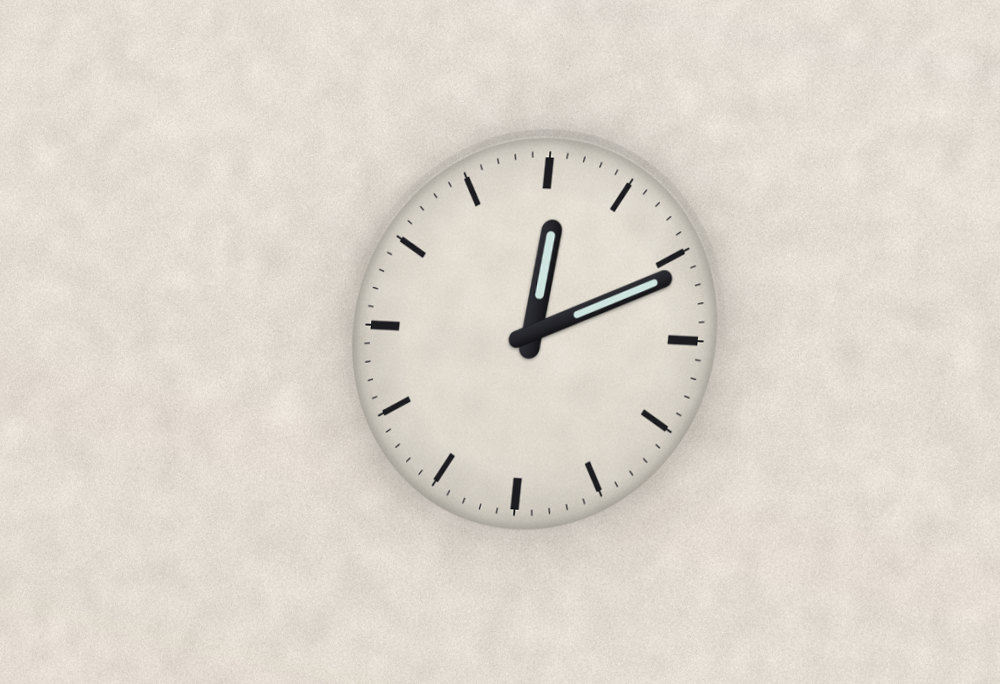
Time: **12:11**
